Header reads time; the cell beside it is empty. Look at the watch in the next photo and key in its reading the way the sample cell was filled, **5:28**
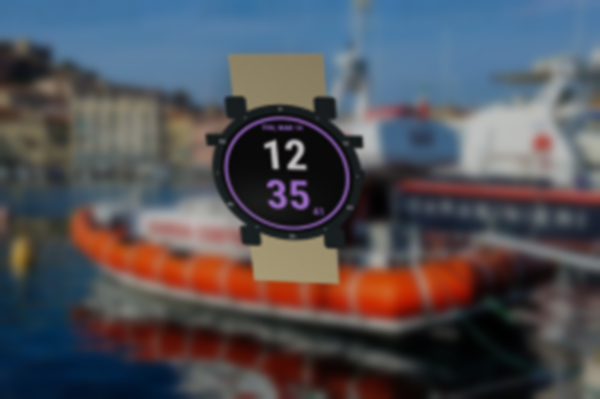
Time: **12:35**
